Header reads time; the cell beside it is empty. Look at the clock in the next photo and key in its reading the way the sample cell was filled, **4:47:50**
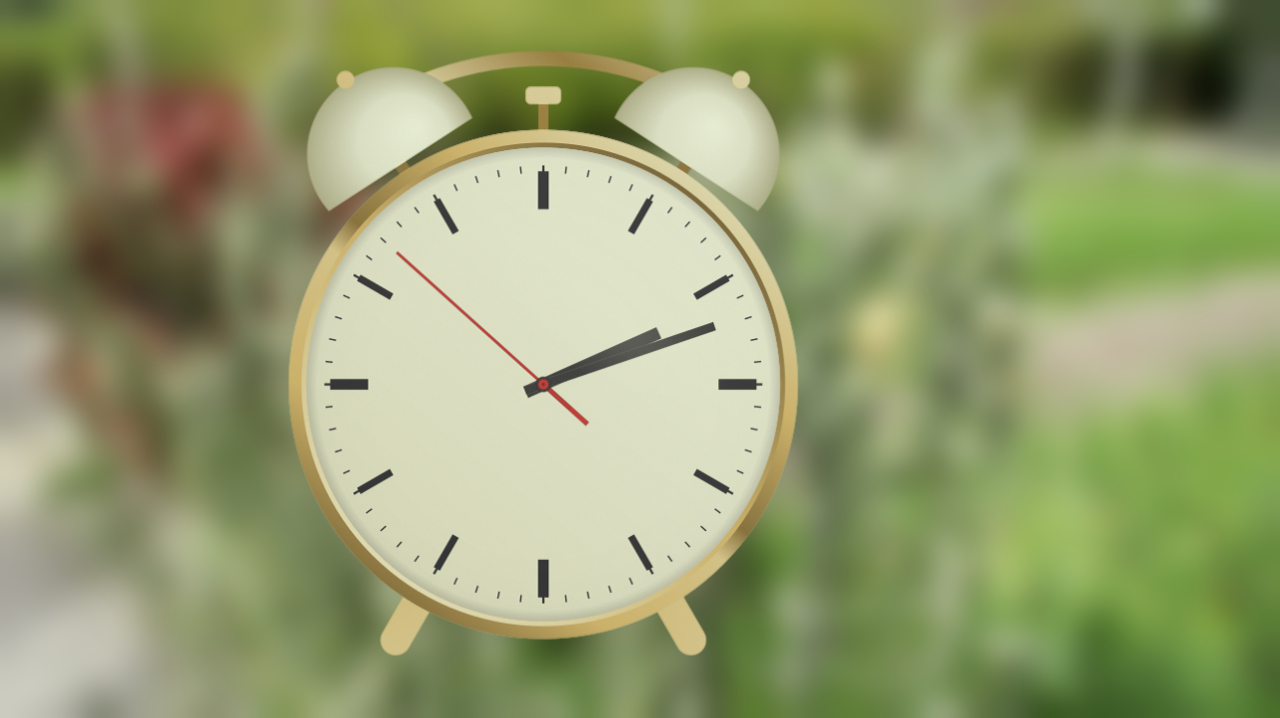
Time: **2:11:52**
